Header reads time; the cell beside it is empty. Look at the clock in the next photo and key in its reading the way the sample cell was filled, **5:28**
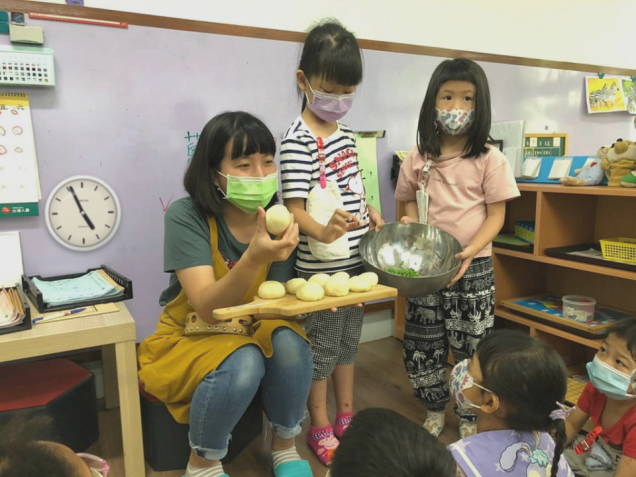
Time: **4:56**
